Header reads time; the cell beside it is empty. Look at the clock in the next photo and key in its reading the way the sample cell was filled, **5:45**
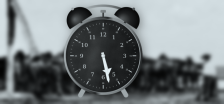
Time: **5:28**
